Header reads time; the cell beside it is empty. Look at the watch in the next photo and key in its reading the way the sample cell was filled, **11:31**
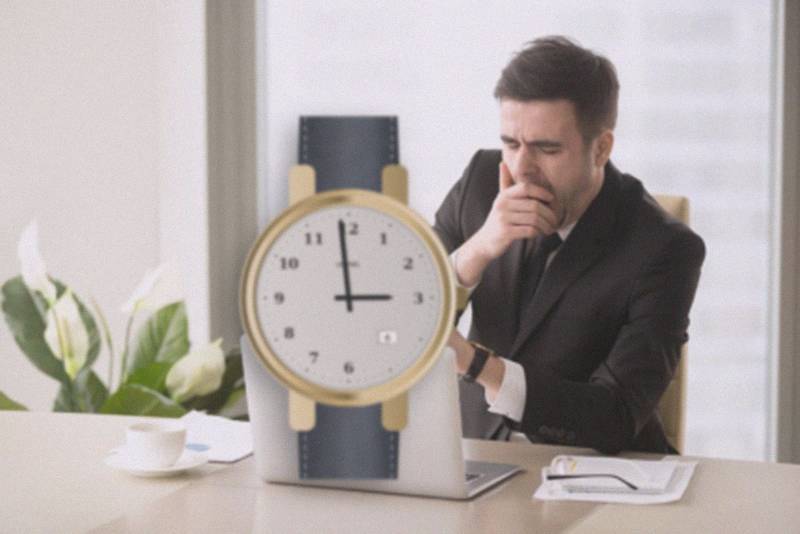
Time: **2:59**
